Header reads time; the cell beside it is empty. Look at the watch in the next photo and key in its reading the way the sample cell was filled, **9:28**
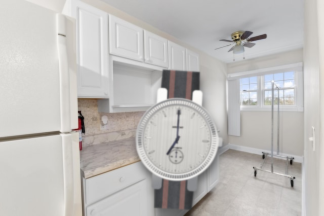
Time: **7:00**
